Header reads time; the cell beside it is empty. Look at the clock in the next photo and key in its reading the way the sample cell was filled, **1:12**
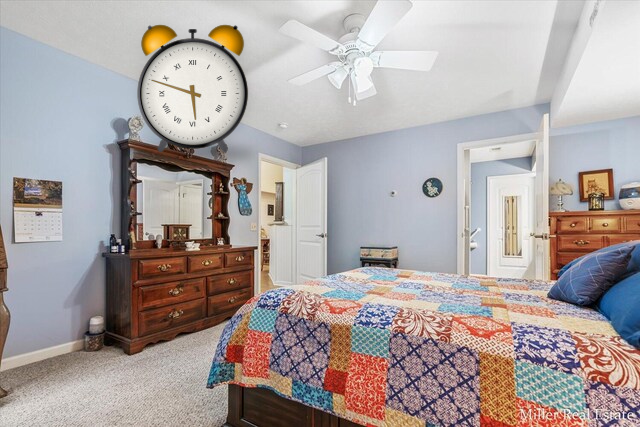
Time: **5:48**
